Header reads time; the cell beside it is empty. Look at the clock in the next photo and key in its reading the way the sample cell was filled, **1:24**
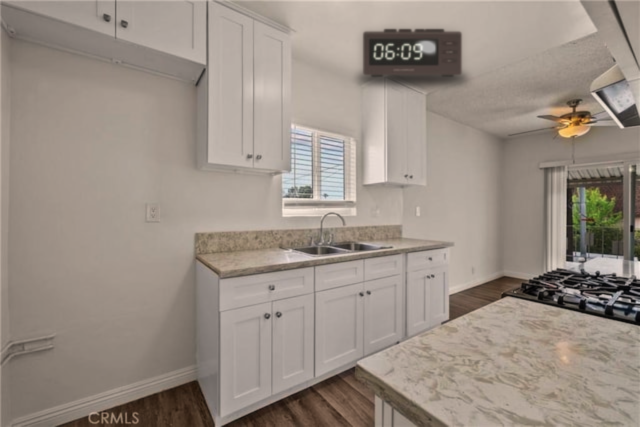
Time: **6:09**
